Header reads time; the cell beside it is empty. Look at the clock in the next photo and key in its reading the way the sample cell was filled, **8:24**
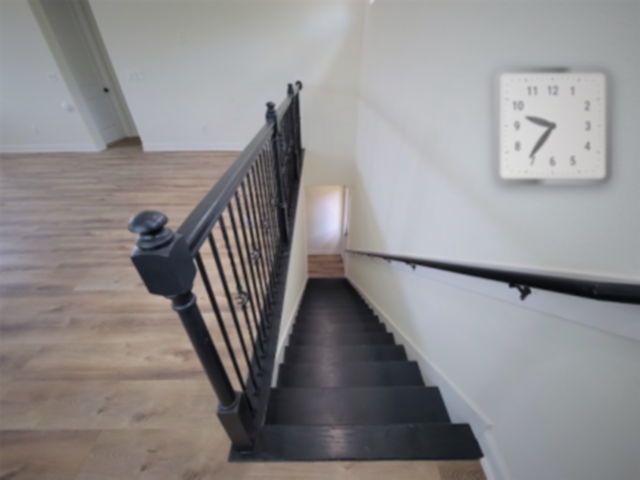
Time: **9:36**
